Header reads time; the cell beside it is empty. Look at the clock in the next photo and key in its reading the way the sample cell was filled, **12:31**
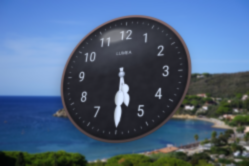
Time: **5:30**
